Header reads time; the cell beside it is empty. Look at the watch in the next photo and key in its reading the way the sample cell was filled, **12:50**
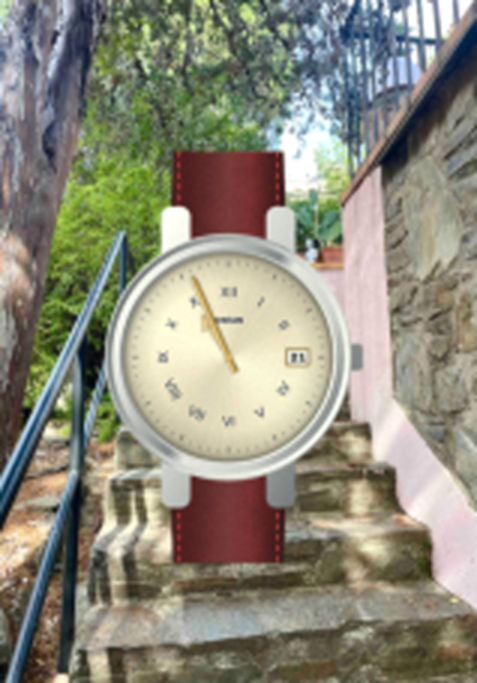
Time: **10:56**
